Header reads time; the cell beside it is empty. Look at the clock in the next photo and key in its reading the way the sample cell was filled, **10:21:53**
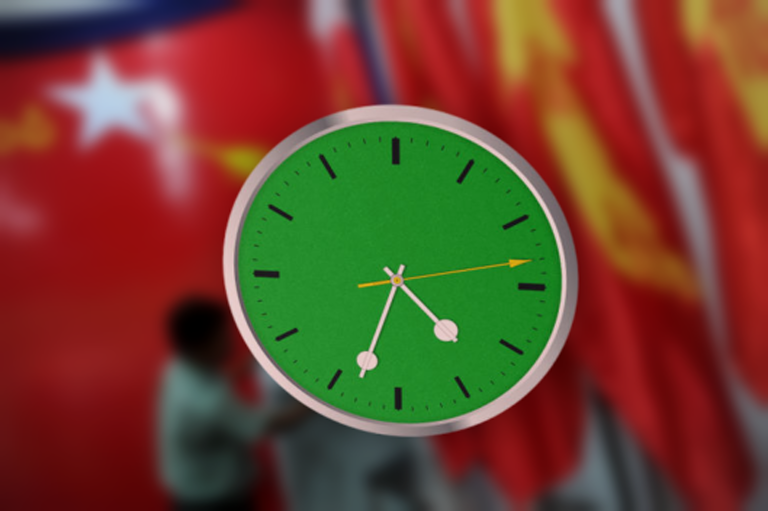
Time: **4:33:13**
